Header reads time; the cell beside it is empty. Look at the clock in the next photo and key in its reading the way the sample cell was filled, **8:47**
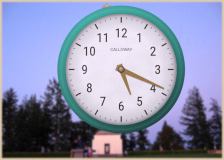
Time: **5:19**
